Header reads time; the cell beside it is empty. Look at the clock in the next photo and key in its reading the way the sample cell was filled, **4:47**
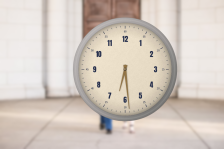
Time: **6:29**
